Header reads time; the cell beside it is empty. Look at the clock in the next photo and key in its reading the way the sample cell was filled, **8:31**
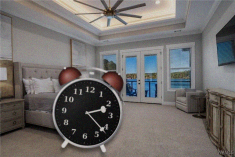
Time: **2:22**
